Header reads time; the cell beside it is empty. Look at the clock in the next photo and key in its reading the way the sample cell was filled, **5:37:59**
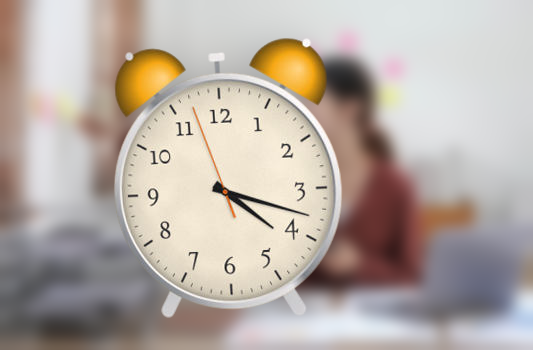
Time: **4:17:57**
